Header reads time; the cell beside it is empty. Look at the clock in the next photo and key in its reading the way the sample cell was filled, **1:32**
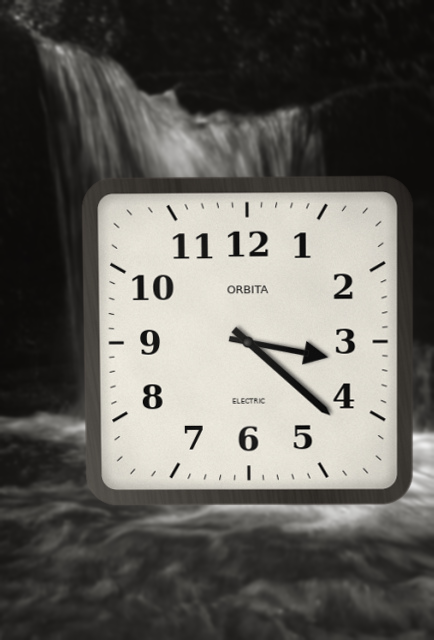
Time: **3:22**
